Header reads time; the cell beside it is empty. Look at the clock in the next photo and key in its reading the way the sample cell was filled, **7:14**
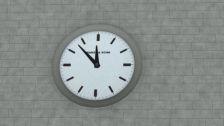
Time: **11:53**
